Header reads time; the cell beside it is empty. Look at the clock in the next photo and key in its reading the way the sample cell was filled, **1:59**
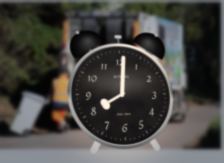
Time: **8:01**
